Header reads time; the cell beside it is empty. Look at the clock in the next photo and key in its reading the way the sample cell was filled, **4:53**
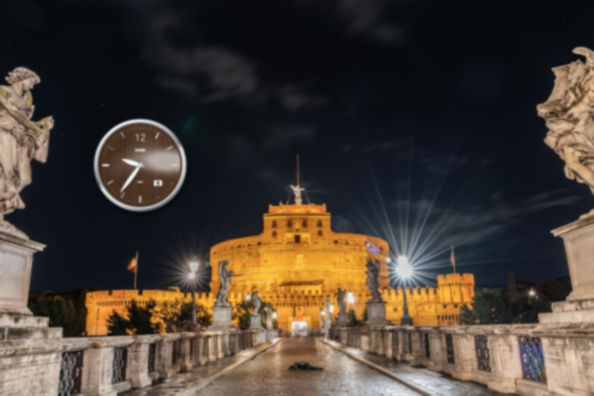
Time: **9:36**
